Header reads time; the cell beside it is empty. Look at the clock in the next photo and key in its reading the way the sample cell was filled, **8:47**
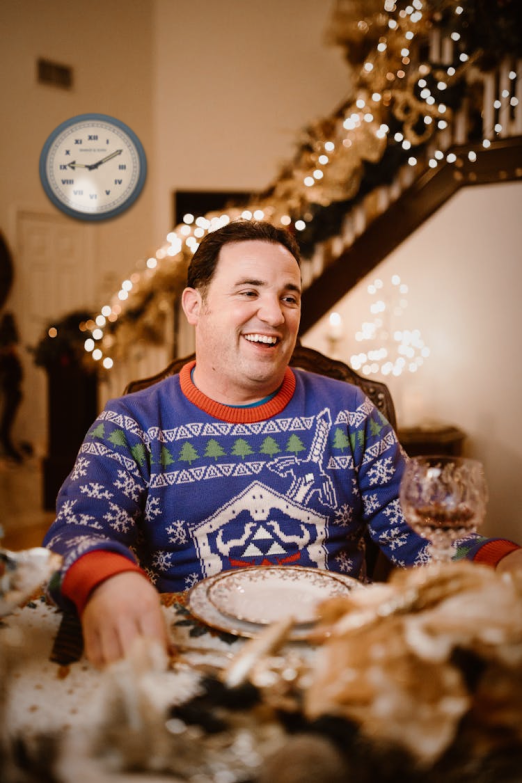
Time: **9:10**
